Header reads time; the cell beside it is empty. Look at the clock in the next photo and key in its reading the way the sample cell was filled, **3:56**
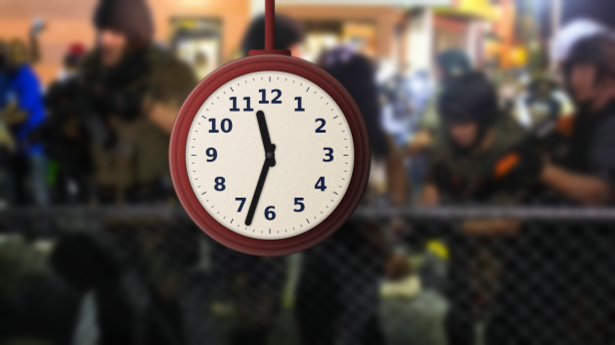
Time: **11:33**
